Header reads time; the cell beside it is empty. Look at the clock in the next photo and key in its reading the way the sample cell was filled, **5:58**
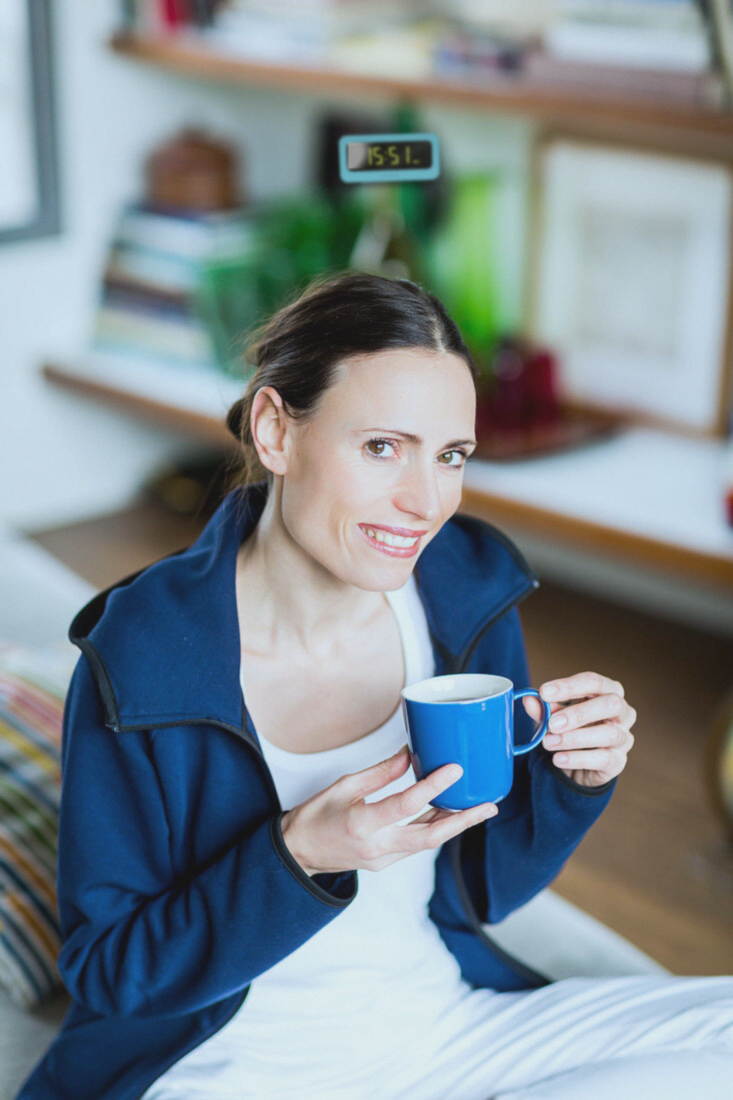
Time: **15:51**
